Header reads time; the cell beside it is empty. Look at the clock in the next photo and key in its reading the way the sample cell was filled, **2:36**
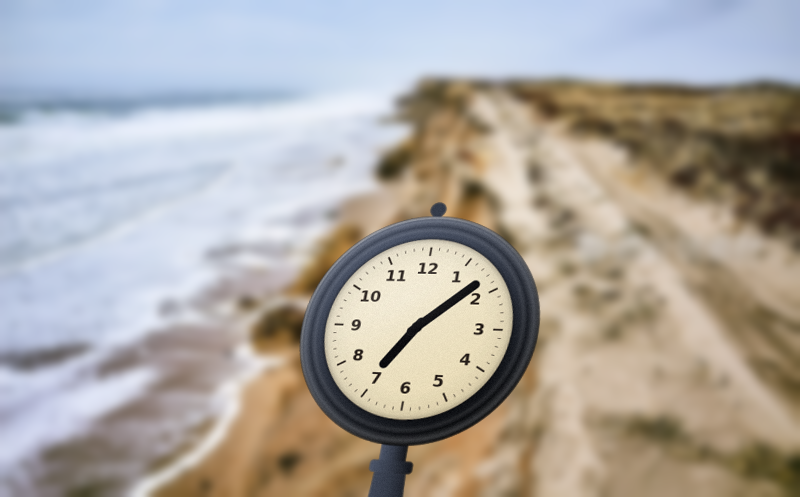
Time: **7:08**
